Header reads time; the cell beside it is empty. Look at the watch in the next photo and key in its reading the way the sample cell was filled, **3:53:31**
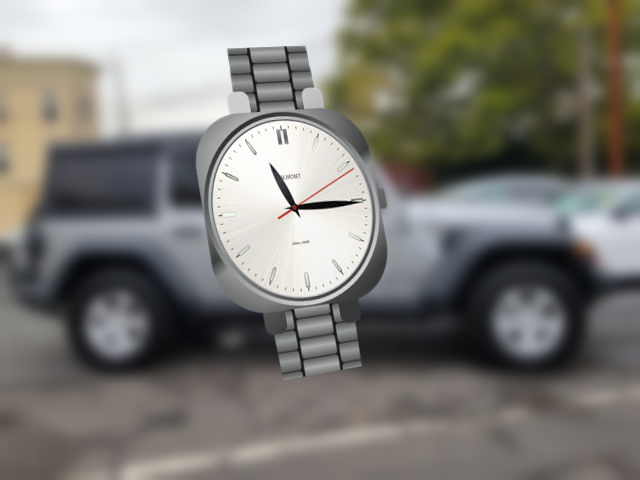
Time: **11:15:11**
